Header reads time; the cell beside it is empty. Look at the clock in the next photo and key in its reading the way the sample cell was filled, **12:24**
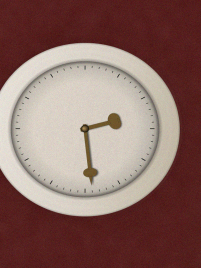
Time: **2:29**
